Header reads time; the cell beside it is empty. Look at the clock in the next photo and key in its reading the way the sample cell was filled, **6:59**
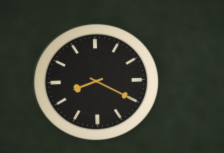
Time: **8:20**
